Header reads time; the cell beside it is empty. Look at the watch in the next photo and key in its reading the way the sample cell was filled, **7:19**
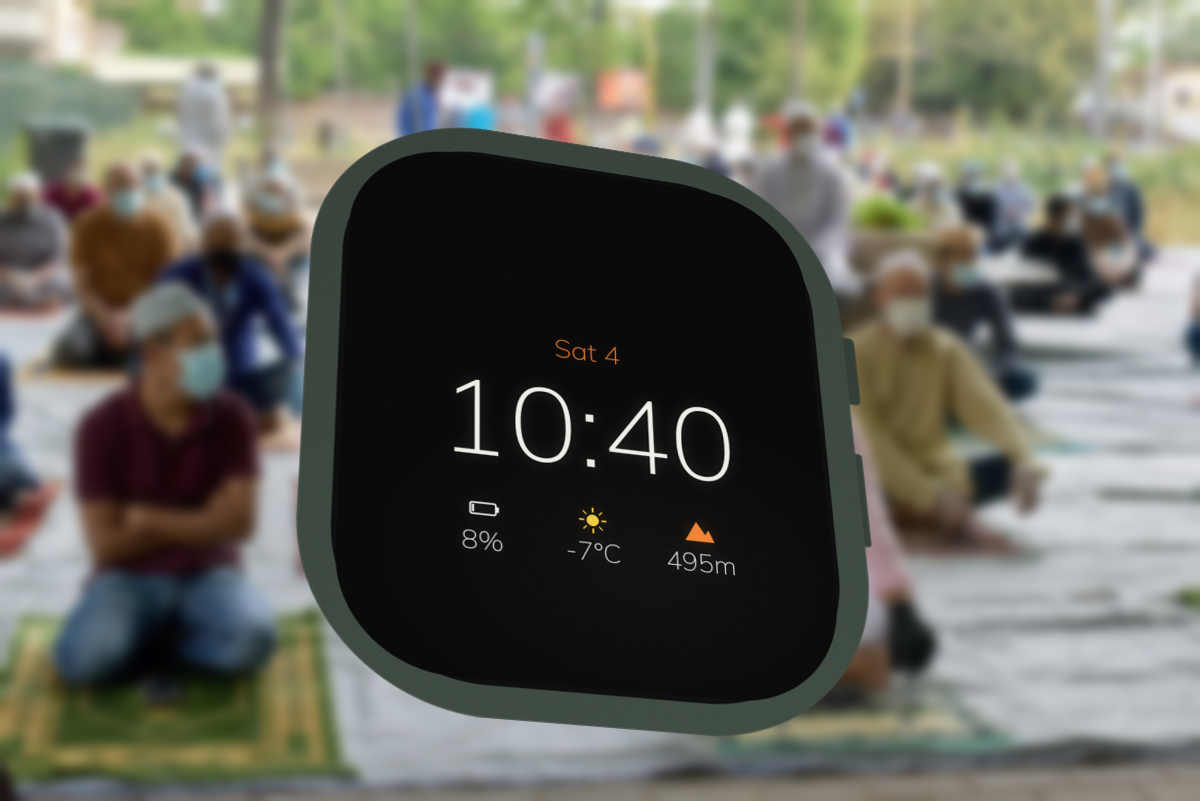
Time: **10:40**
